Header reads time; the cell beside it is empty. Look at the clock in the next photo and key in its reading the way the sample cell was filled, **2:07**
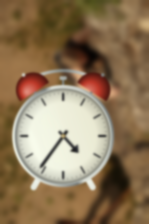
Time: **4:36**
